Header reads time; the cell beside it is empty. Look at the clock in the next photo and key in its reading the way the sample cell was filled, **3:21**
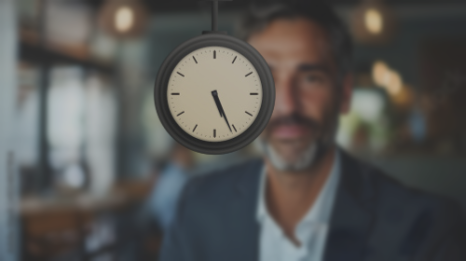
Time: **5:26**
